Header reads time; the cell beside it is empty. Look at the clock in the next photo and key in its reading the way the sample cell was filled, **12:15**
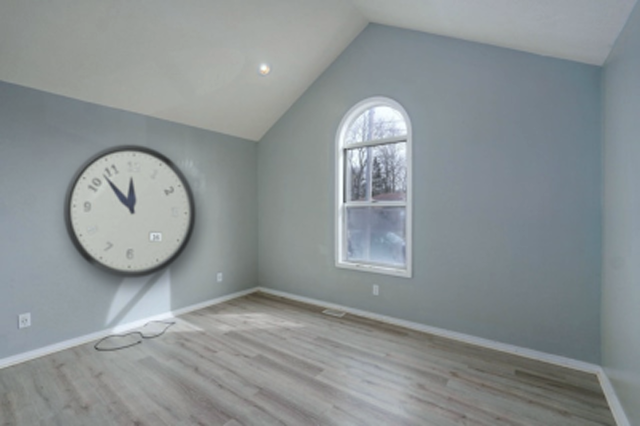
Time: **11:53**
